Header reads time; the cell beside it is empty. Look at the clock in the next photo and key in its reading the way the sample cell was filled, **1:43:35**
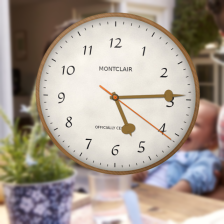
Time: **5:14:21**
